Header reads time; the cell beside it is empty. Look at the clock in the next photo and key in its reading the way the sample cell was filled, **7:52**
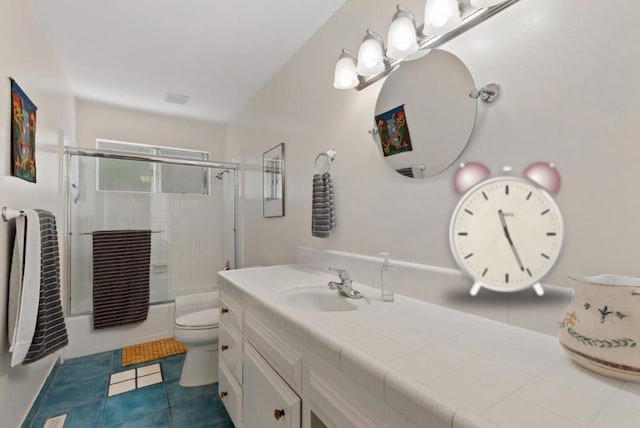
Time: **11:26**
